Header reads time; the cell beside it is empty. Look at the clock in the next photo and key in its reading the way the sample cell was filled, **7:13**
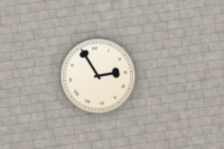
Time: **2:56**
